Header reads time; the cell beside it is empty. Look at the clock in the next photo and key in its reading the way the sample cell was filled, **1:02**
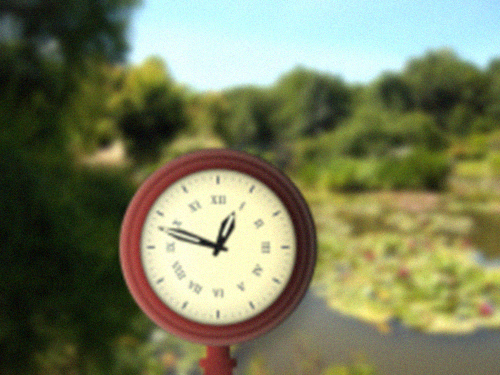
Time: **12:48**
